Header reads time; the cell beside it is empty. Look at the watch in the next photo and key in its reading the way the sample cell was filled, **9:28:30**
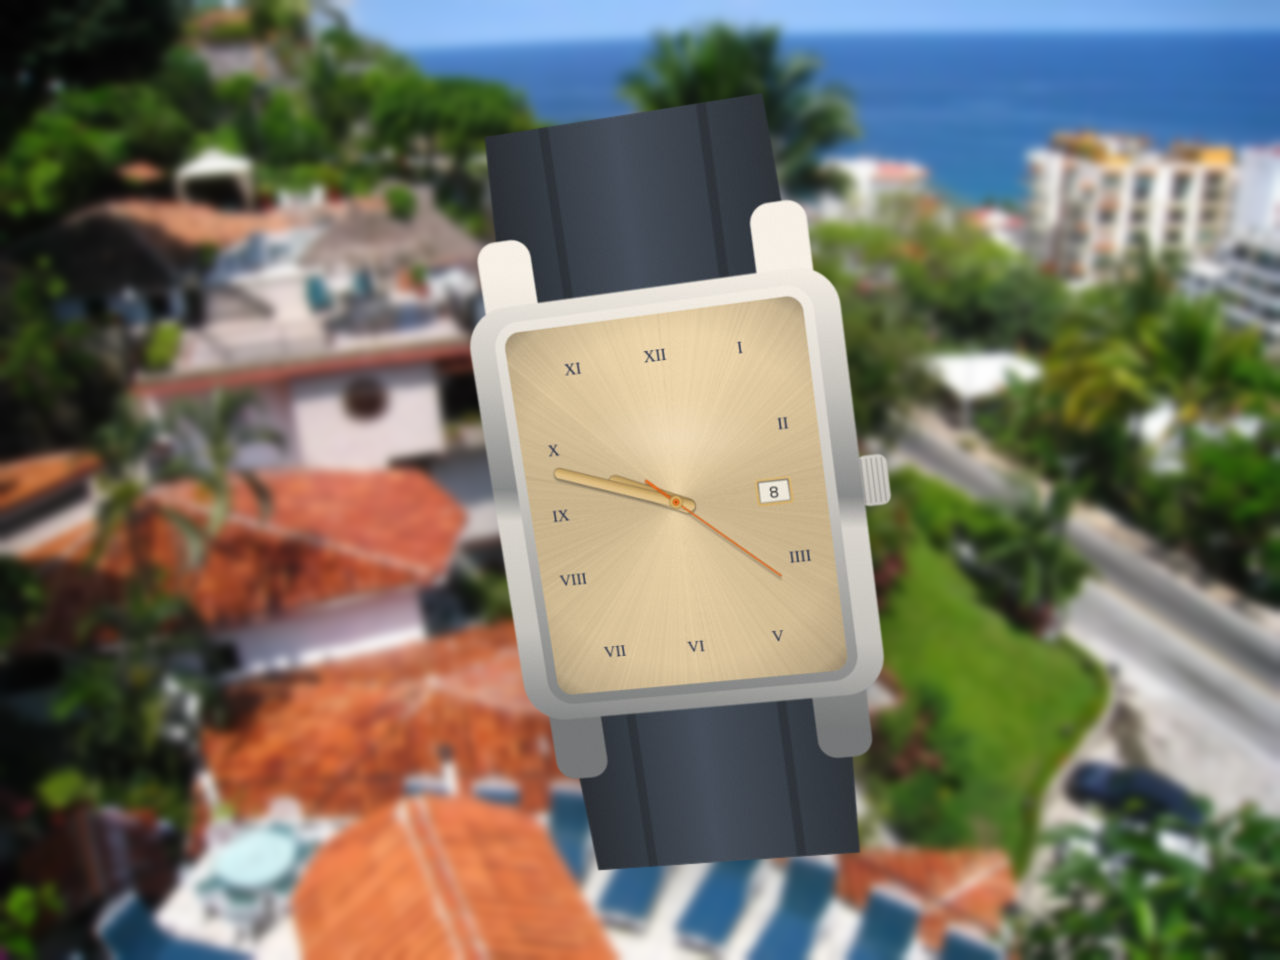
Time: **9:48:22**
